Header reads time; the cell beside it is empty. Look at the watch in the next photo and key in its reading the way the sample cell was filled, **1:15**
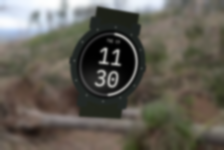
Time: **11:30**
